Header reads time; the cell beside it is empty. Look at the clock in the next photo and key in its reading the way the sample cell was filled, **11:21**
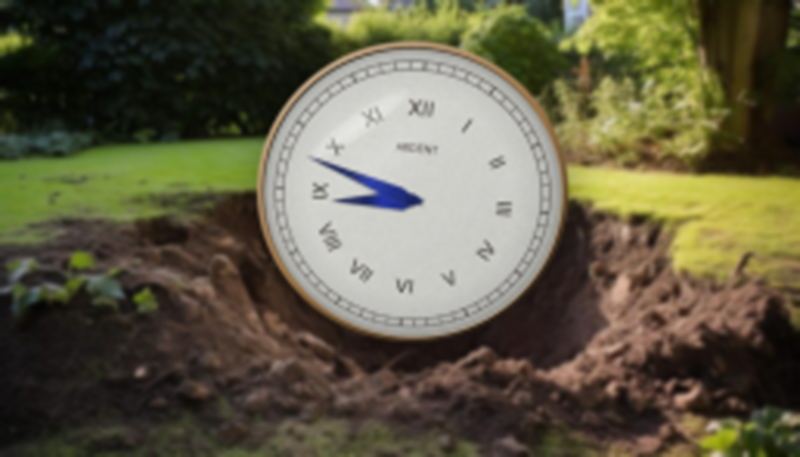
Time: **8:48**
